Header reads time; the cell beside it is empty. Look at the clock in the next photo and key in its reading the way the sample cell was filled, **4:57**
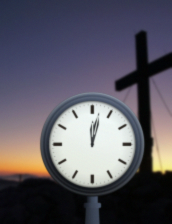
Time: **12:02**
